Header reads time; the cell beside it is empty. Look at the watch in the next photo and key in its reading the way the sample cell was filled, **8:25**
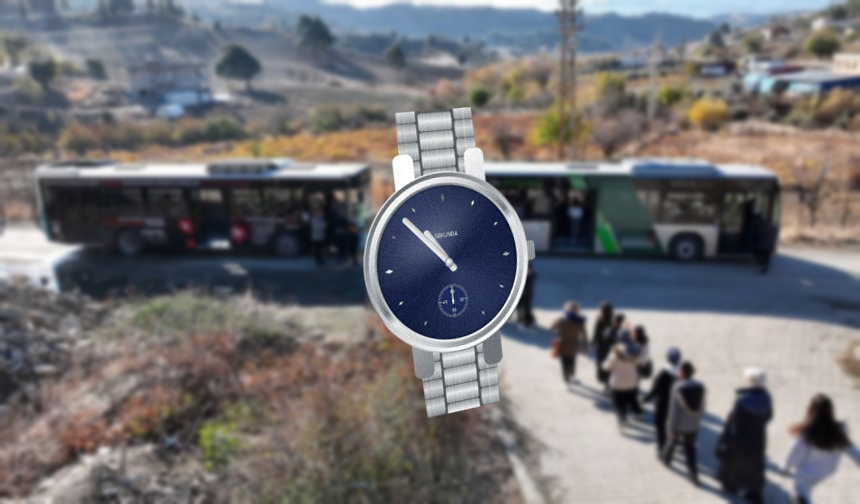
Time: **10:53**
